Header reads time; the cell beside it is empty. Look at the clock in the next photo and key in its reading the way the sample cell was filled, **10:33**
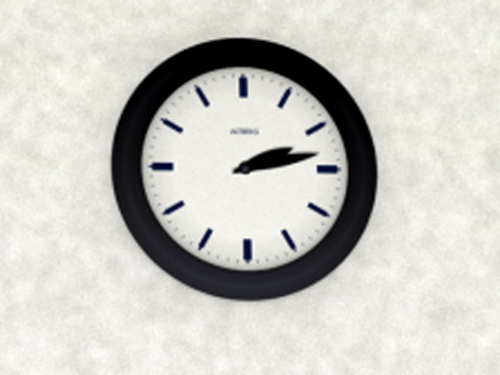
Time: **2:13**
